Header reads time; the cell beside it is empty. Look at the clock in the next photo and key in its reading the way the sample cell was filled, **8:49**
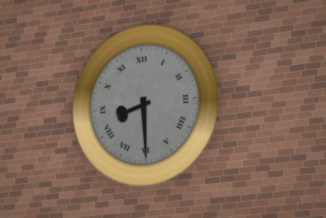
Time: **8:30**
